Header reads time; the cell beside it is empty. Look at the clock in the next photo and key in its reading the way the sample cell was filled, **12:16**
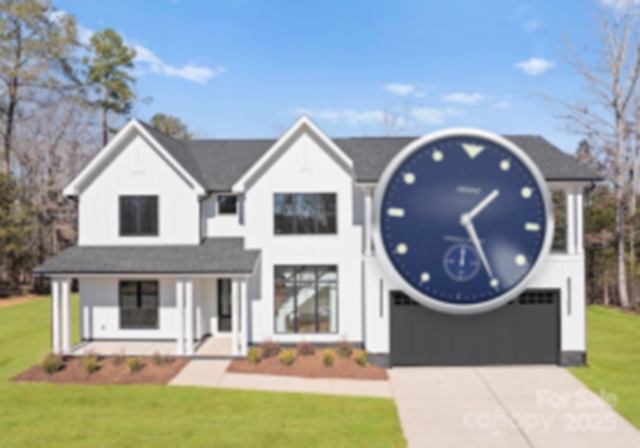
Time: **1:25**
